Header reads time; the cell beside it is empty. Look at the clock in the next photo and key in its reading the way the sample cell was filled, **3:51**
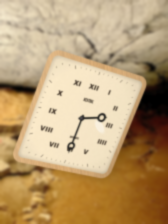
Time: **2:30**
